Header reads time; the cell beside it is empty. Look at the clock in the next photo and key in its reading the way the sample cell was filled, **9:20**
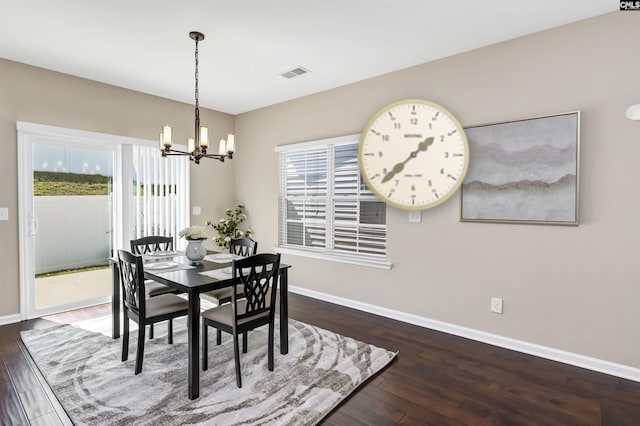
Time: **1:38**
